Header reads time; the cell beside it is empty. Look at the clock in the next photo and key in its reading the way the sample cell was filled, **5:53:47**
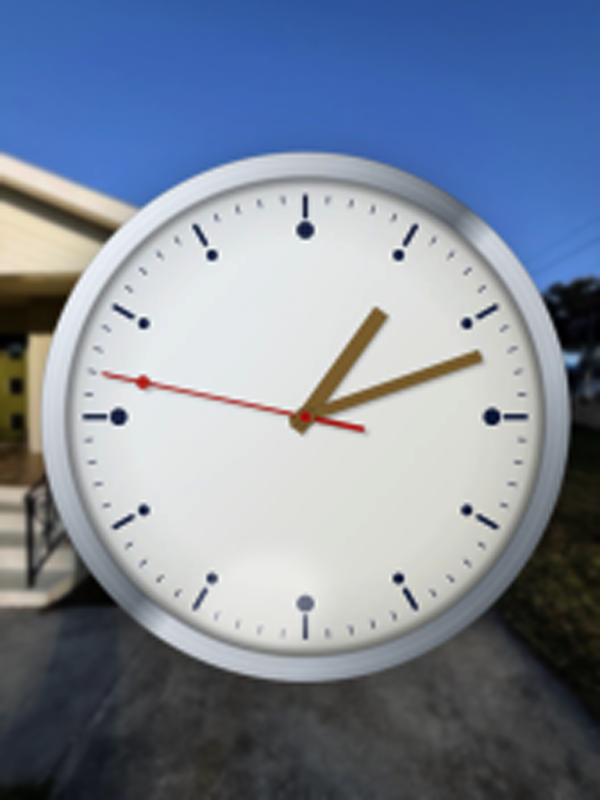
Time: **1:11:47**
